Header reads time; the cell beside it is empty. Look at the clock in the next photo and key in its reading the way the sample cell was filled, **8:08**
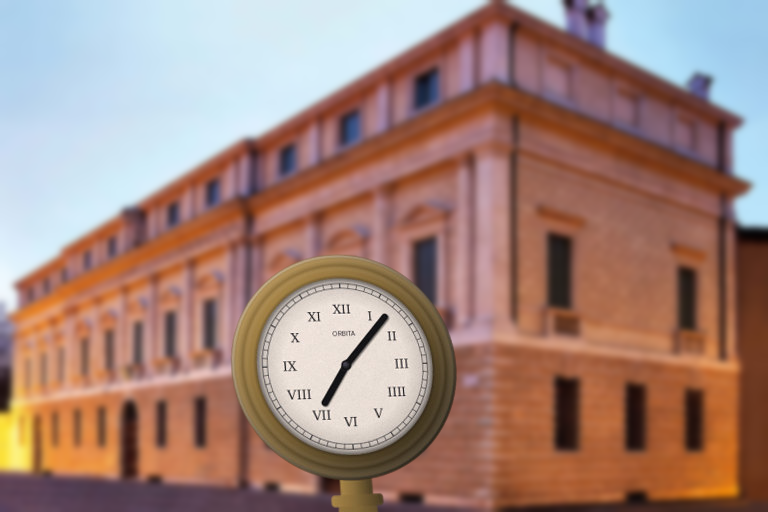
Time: **7:07**
